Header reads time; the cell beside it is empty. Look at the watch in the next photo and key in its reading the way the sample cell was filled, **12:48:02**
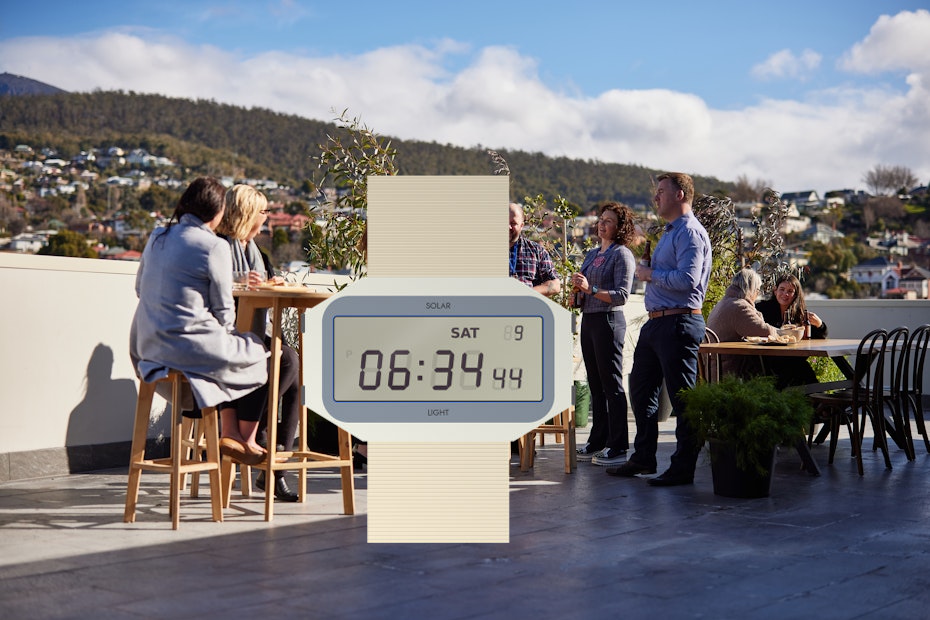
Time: **6:34:44**
